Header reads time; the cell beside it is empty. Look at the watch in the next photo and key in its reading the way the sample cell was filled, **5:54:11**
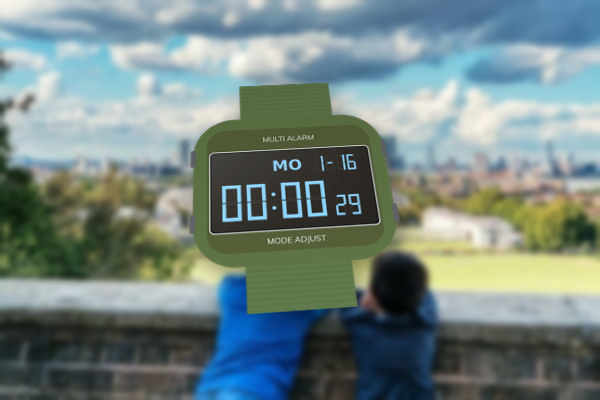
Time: **0:00:29**
